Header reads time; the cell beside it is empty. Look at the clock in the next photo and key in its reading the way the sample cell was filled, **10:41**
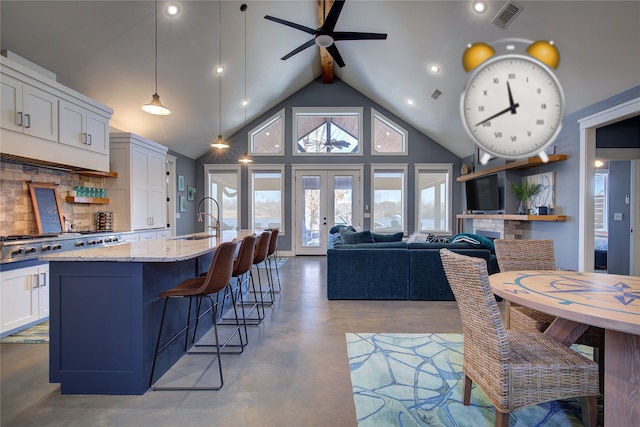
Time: **11:41**
